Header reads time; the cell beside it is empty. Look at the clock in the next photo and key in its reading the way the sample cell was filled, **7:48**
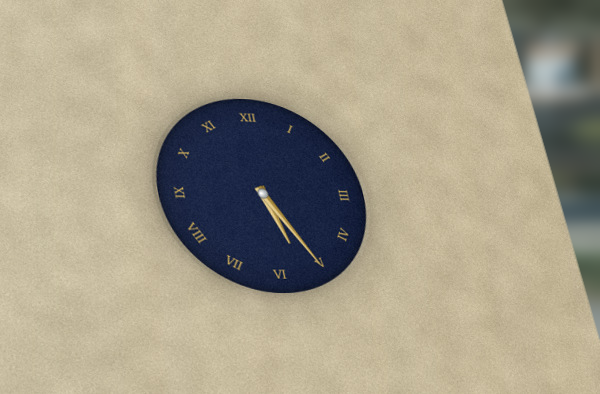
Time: **5:25**
